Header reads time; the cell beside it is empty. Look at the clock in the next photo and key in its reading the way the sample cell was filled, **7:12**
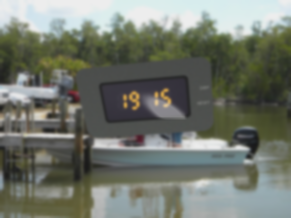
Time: **19:15**
